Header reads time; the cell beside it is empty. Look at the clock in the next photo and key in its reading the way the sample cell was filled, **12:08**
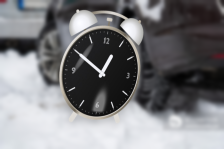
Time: **12:50**
